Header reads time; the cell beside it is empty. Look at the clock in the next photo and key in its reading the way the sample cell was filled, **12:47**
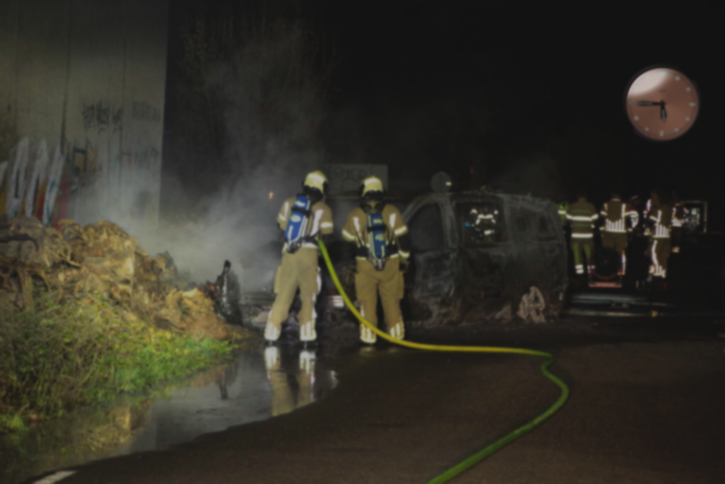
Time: **5:45**
